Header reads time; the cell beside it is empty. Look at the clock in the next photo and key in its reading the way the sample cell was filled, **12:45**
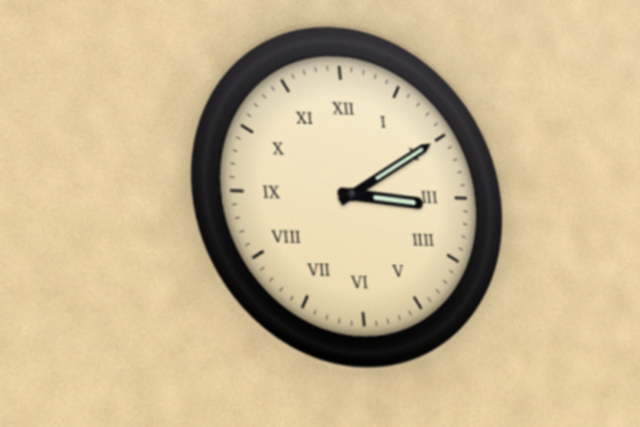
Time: **3:10**
